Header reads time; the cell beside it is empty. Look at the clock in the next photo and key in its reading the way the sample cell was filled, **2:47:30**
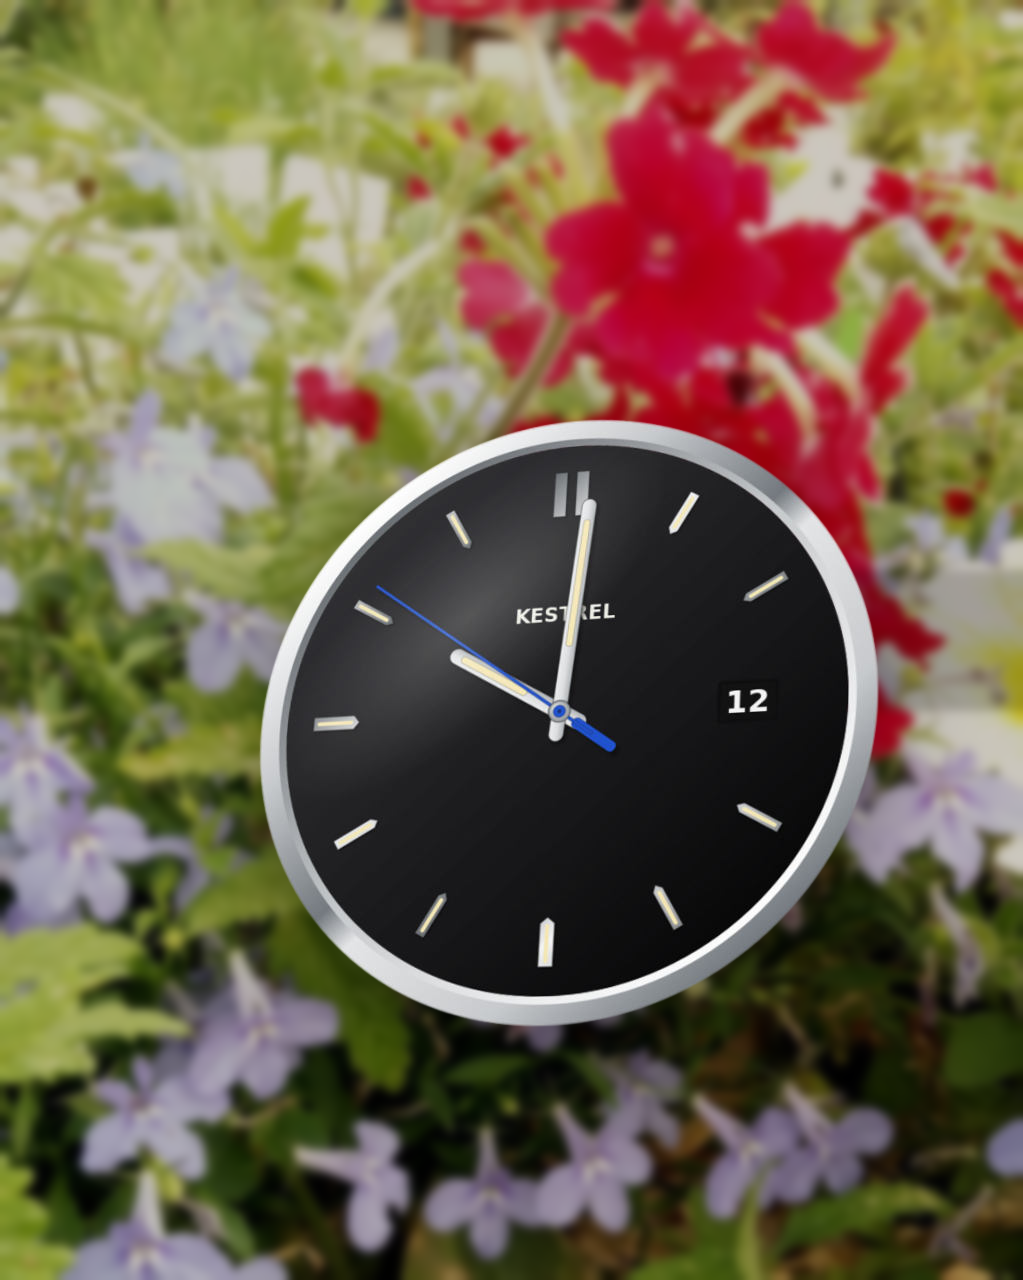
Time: **10:00:51**
